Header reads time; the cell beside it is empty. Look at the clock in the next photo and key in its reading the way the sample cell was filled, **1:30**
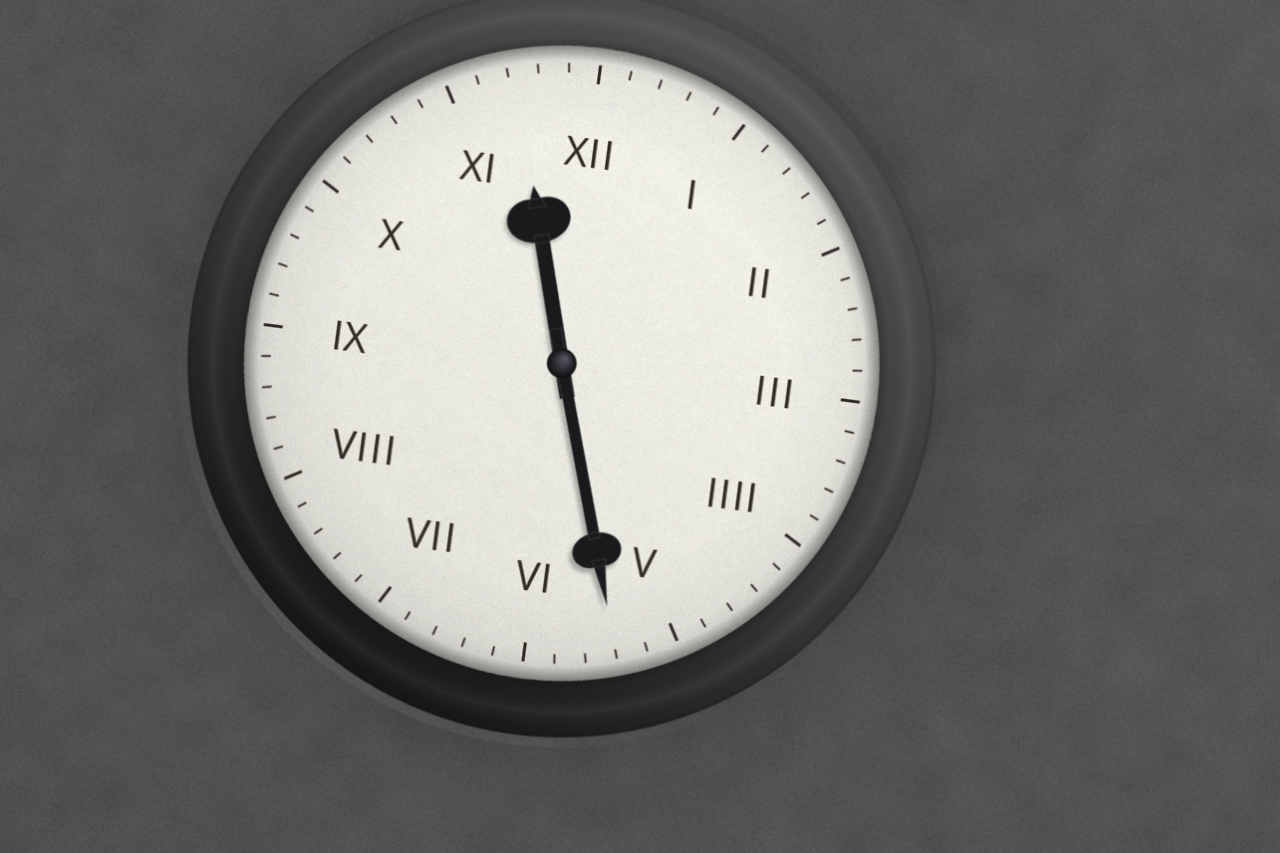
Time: **11:27**
